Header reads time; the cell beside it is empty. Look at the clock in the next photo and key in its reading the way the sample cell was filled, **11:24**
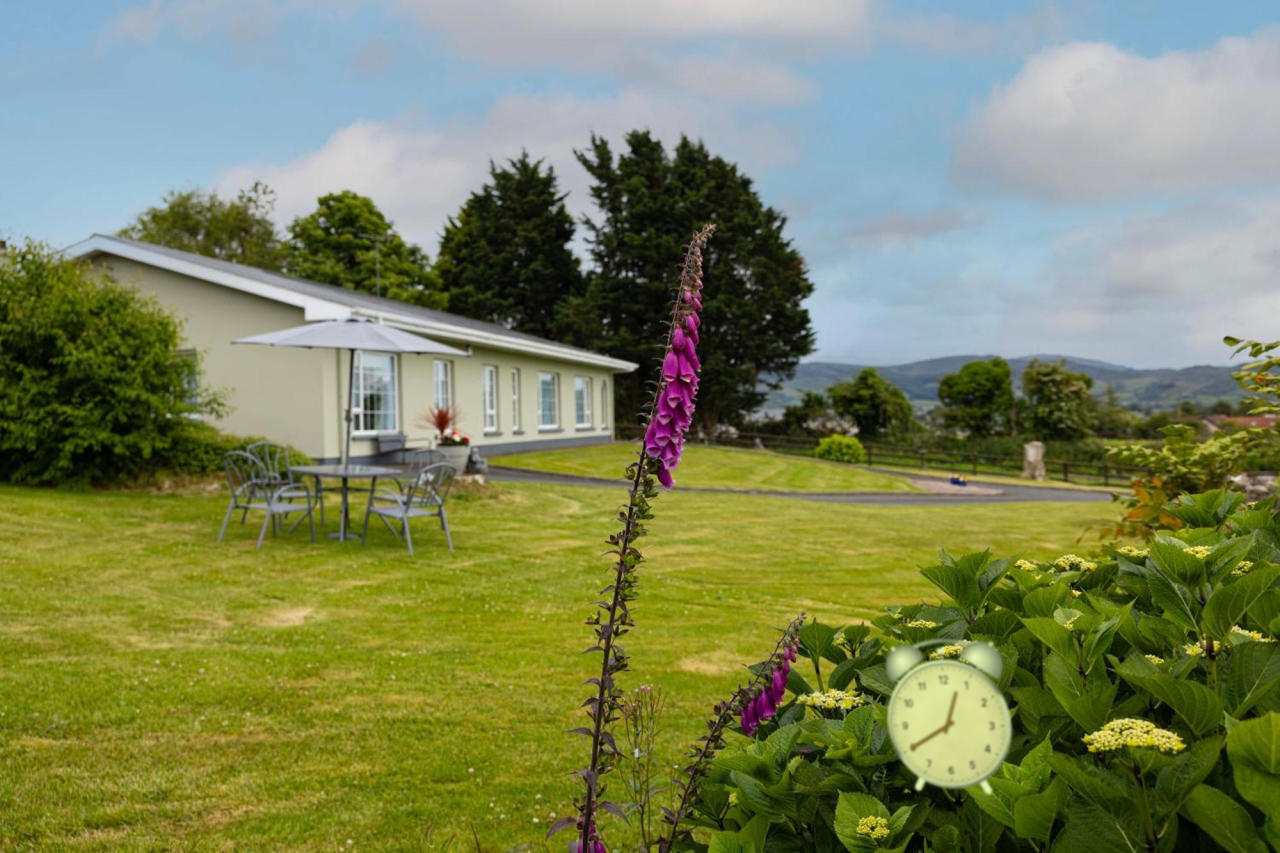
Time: **12:40**
